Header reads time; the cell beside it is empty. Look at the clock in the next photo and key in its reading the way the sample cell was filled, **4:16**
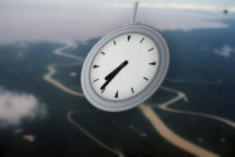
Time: **7:36**
